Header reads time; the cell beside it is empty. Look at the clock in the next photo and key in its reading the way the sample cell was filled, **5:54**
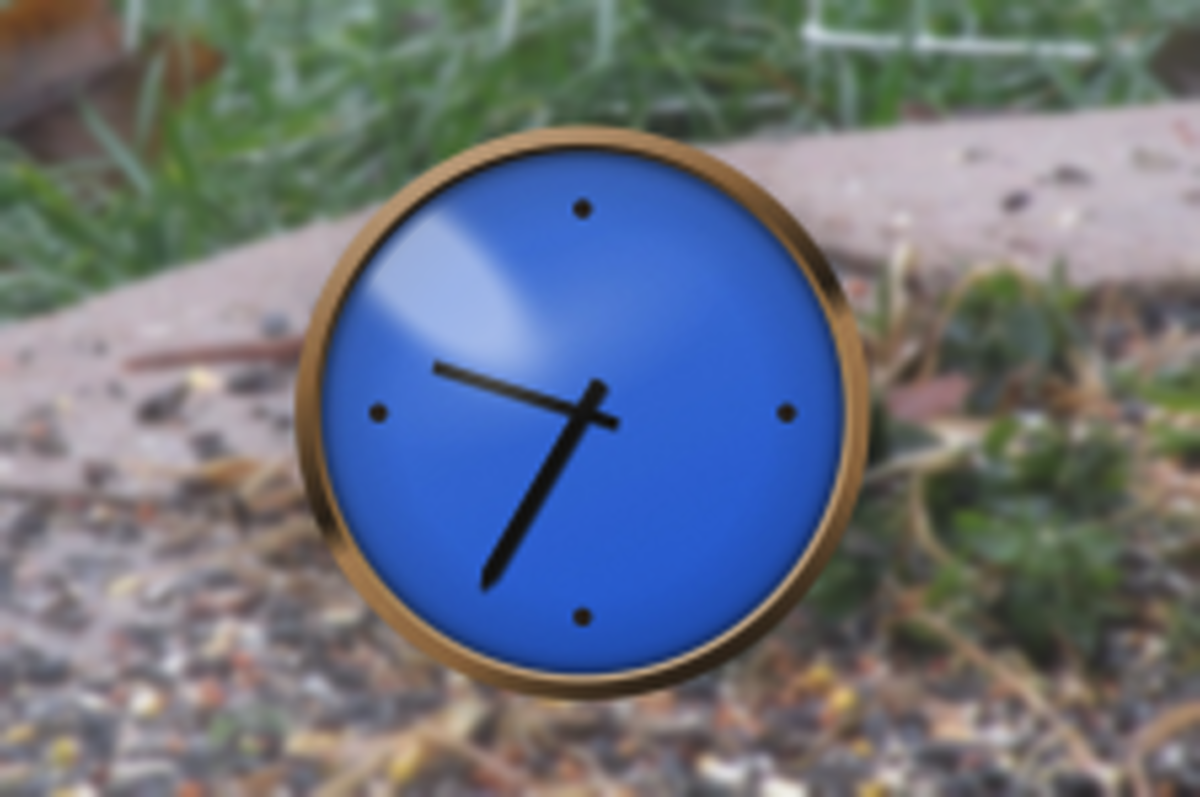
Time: **9:35**
